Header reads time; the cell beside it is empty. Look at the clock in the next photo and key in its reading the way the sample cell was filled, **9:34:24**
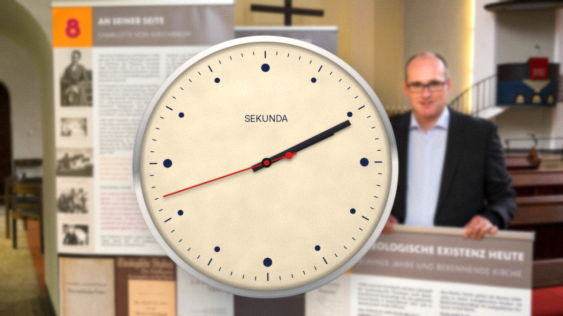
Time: **2:10:42**
